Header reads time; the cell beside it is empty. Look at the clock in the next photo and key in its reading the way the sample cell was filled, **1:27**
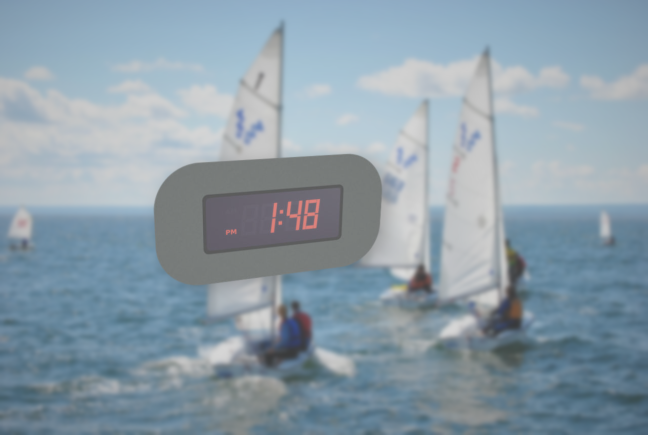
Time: **1:48**
